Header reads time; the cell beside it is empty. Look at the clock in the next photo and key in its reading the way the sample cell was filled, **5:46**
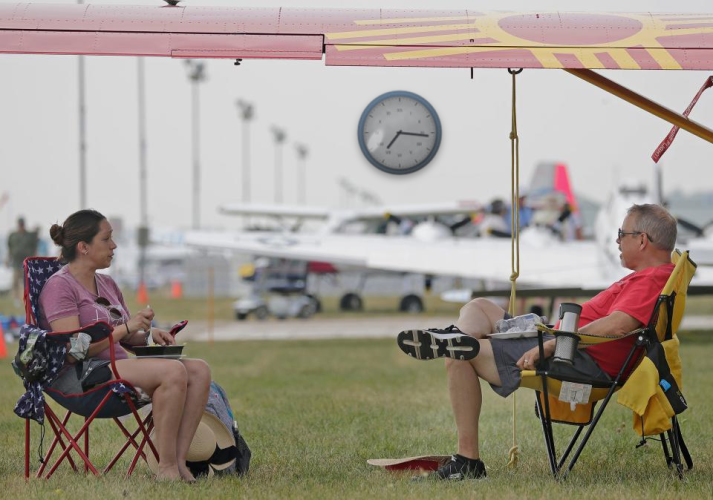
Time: **7:16**
